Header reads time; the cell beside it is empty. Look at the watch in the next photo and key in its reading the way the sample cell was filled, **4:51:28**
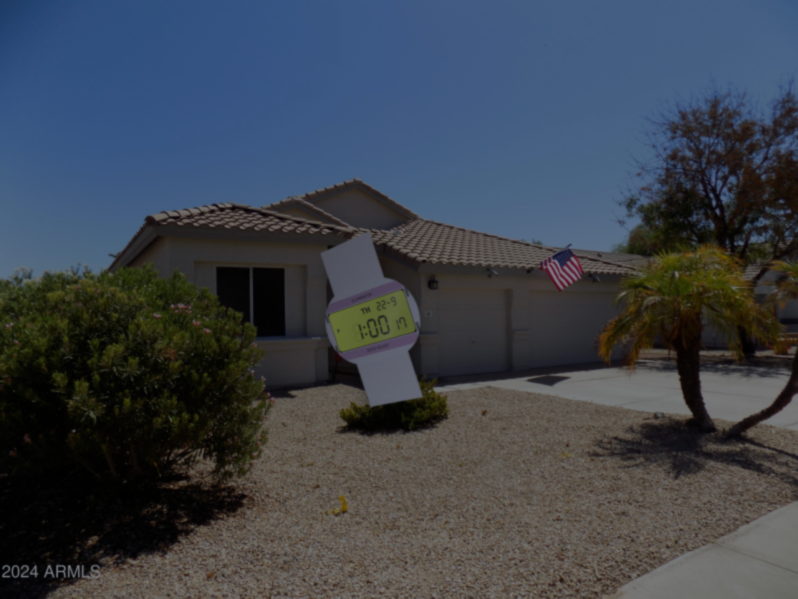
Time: **1:00:17**
